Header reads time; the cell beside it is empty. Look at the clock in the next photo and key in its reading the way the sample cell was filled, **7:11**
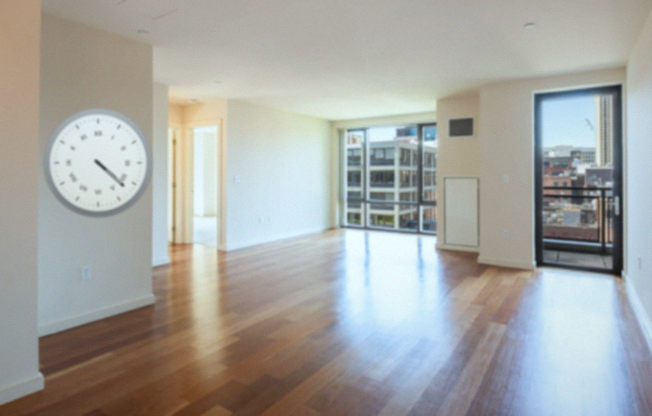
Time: **4:22**
